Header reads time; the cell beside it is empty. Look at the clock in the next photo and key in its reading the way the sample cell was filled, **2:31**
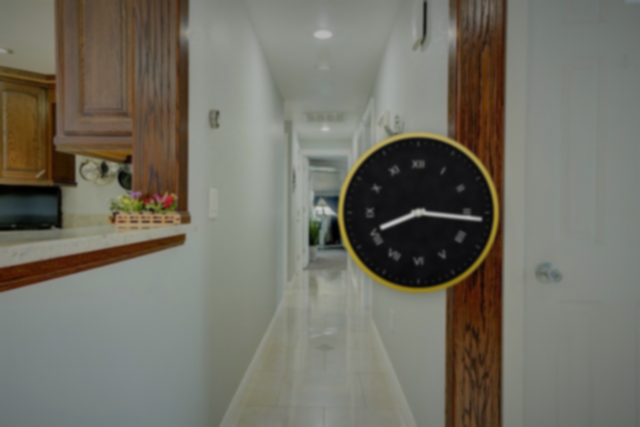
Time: **8:16**
